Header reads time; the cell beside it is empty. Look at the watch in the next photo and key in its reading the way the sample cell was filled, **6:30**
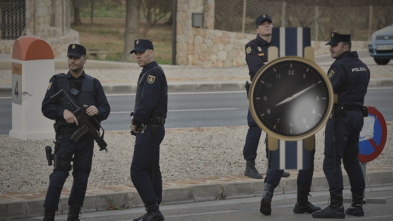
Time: **8:10**
